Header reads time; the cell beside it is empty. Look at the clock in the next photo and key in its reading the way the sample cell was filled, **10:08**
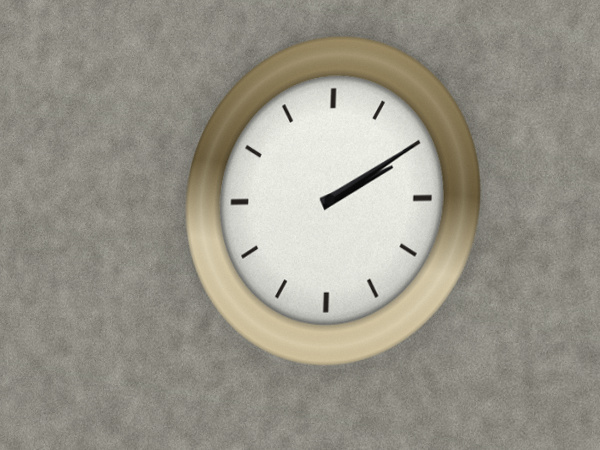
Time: **2:10**
